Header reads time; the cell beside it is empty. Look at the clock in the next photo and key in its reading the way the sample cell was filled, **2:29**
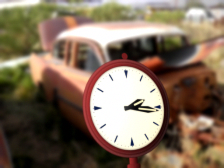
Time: **2:16**
